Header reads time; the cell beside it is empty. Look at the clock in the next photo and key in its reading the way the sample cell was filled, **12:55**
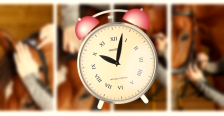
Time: **10:03**
